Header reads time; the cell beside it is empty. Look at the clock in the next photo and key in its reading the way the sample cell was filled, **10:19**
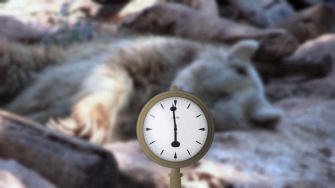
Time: **5:59**
